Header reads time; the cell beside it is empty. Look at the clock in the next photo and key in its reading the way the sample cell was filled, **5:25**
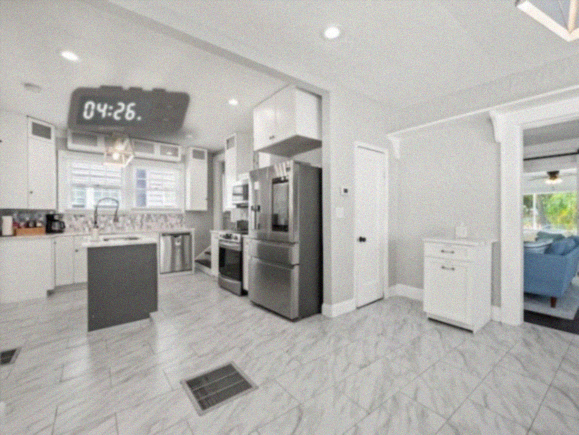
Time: **4:26**
